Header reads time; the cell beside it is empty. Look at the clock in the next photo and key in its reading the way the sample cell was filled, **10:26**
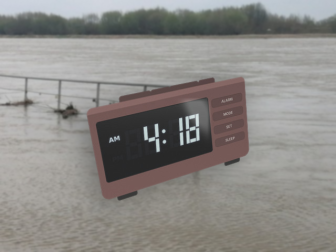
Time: **4:18**
